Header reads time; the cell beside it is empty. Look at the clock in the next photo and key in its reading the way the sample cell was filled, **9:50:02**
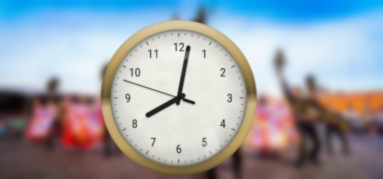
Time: **8:01:48**
